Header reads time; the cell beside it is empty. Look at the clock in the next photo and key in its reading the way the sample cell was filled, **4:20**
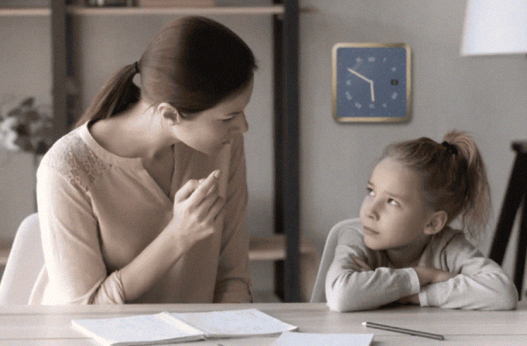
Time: **5:50**
